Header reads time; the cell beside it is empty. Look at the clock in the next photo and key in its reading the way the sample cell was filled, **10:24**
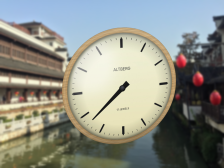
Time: **7:38**
